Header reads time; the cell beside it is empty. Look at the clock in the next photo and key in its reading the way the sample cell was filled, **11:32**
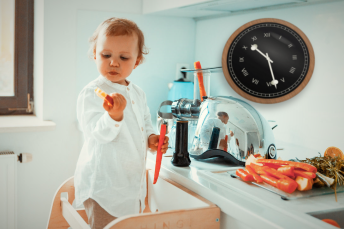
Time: **10:28**
